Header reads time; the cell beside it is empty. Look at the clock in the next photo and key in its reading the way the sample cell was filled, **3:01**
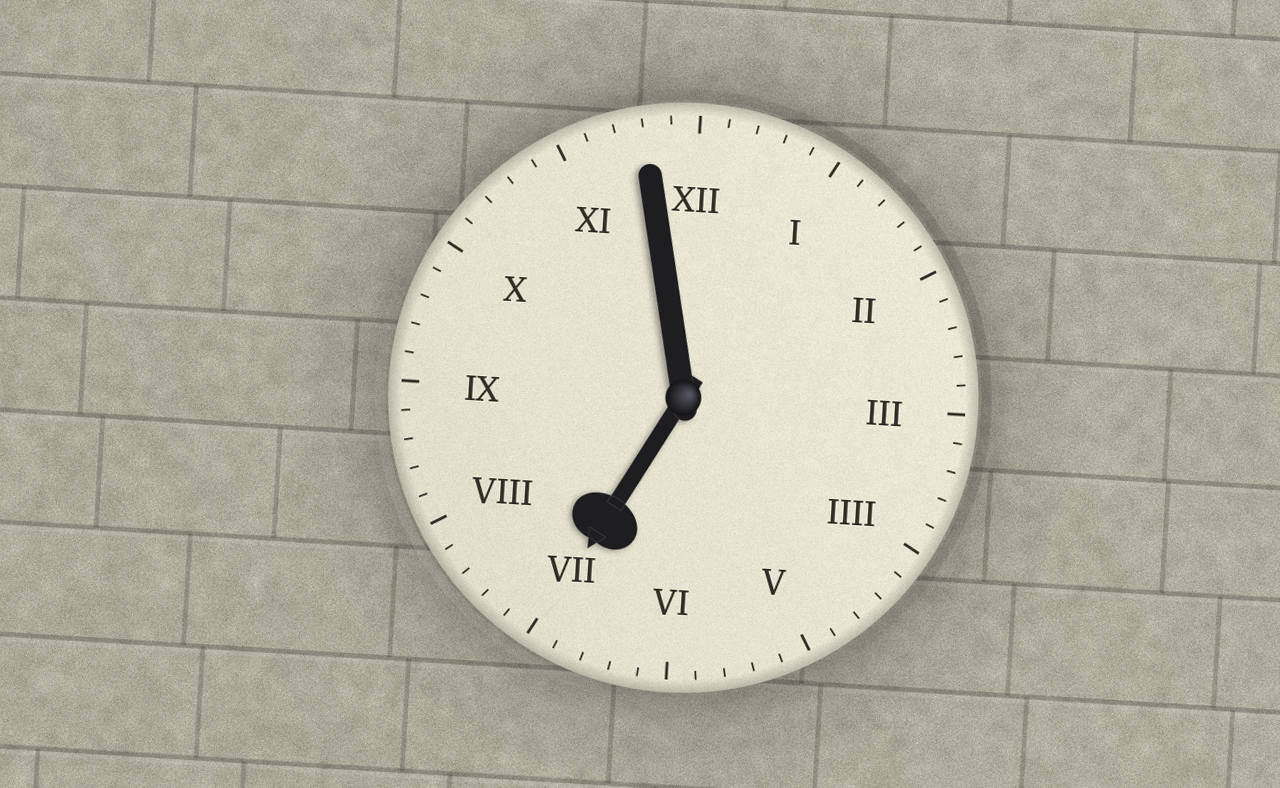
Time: **6:58**
